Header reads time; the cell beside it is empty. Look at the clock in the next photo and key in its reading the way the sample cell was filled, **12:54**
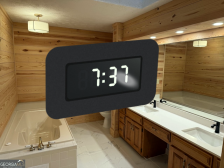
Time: **7:37**
